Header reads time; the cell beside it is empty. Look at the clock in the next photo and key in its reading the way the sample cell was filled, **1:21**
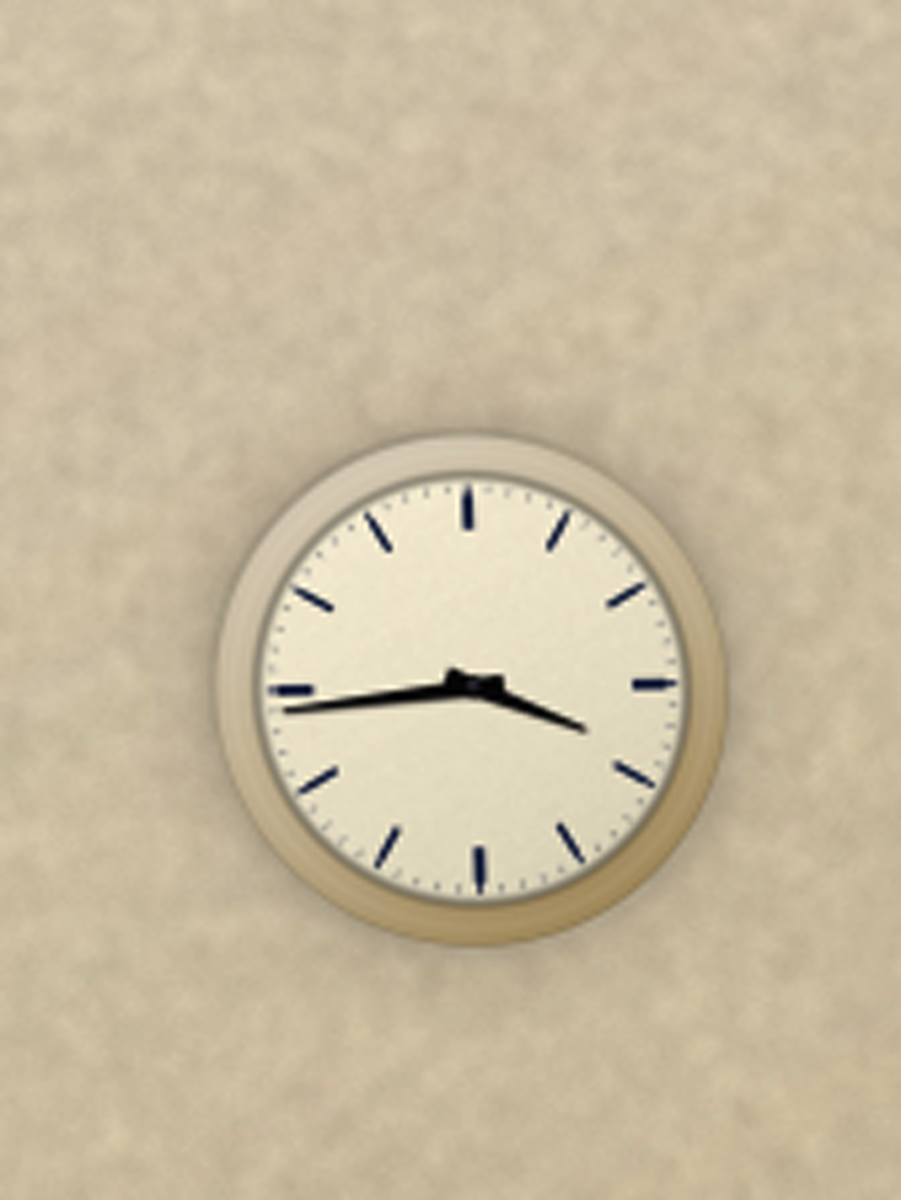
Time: **3:44**
